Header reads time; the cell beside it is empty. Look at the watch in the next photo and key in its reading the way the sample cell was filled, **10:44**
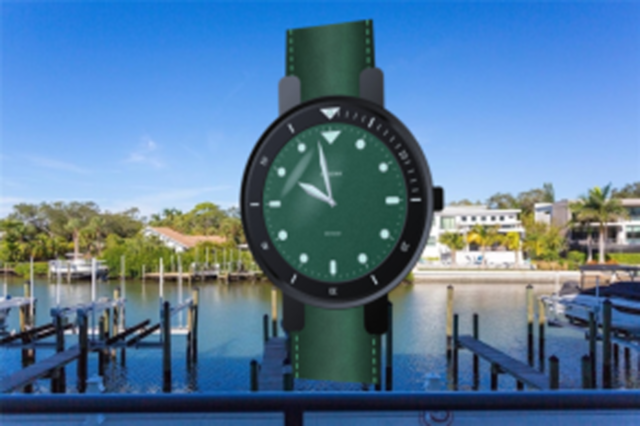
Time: **9:58**
